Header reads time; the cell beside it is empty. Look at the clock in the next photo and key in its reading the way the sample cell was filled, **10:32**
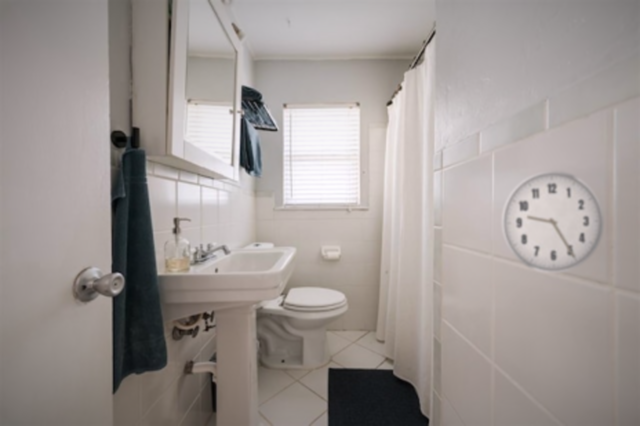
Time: **9:25**
